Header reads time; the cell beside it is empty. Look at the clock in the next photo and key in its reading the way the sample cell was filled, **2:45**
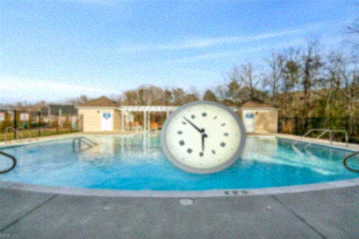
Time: **5:52**
